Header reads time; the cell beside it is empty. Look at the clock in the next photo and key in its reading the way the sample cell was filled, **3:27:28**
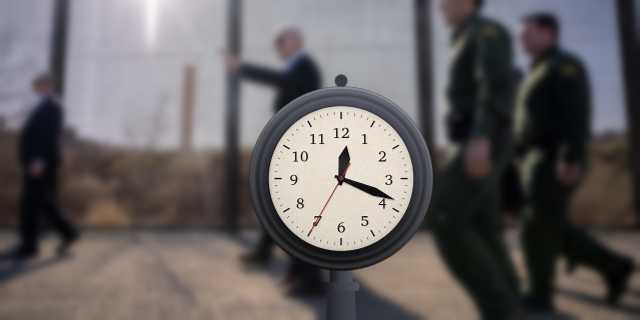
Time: **12:18:35**
